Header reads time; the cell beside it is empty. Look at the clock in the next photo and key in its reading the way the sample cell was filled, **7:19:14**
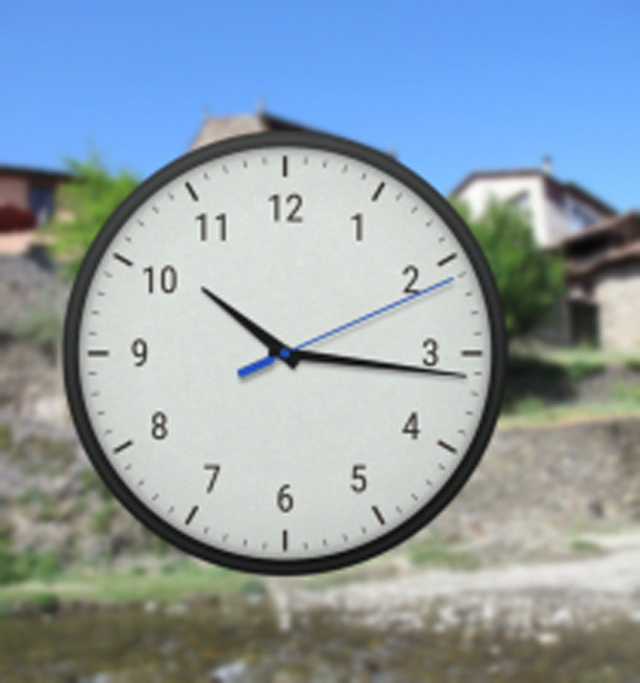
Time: **10:16:11**
